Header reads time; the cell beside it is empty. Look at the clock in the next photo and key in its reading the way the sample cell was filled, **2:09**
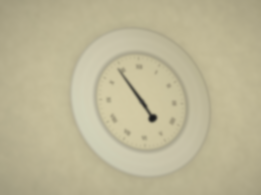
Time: **4:54**
